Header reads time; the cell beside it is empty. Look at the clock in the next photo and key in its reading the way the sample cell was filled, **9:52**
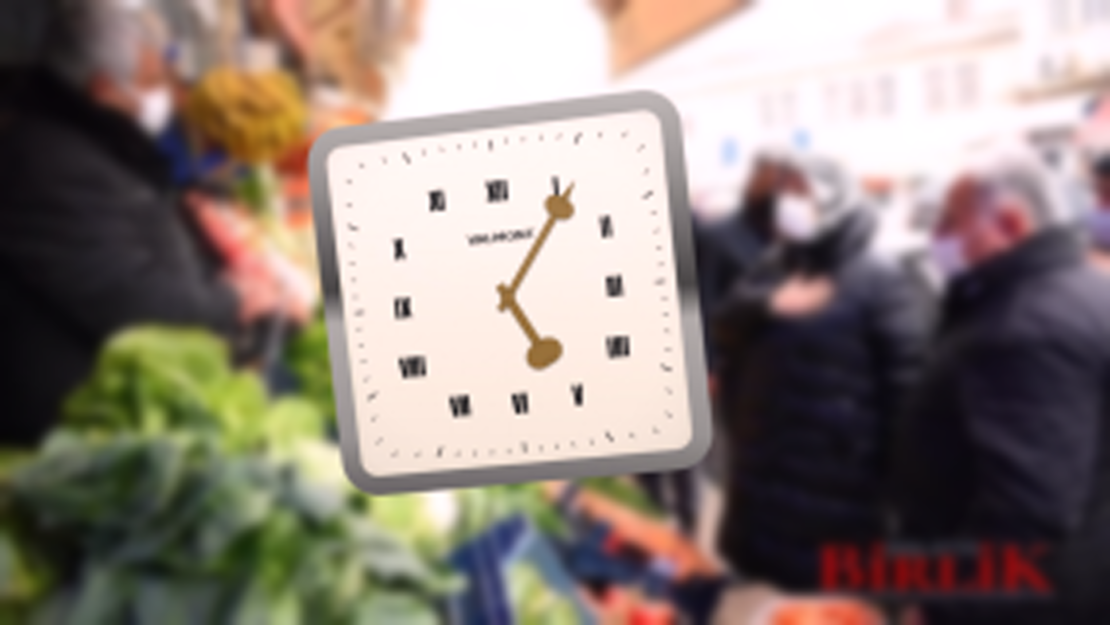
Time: **5:06**
